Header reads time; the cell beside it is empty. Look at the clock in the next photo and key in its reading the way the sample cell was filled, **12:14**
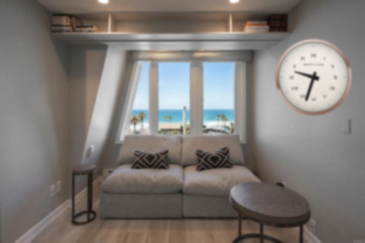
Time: **9:33**
